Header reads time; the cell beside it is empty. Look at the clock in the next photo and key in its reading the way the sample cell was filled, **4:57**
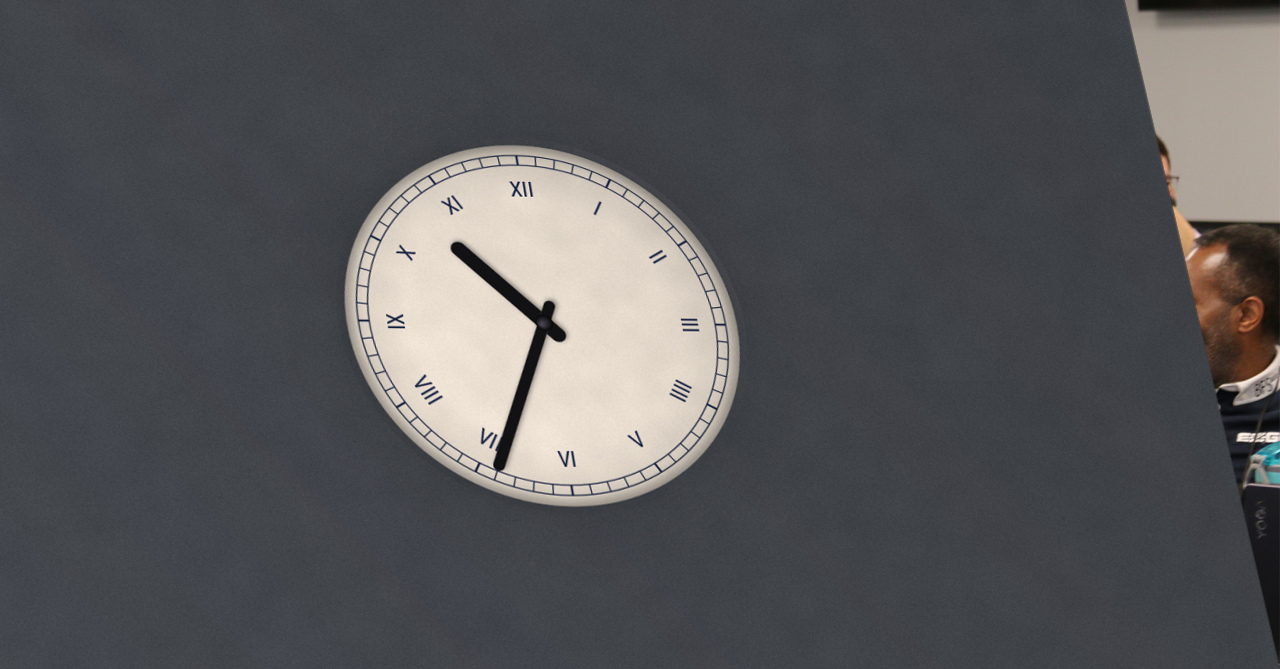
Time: **10:34**
